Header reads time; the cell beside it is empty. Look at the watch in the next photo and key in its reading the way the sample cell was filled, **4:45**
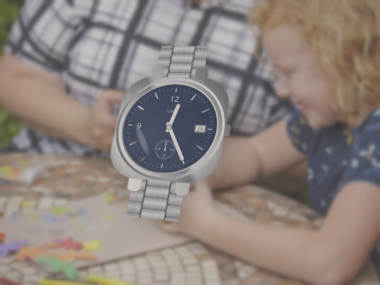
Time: **12:25**
